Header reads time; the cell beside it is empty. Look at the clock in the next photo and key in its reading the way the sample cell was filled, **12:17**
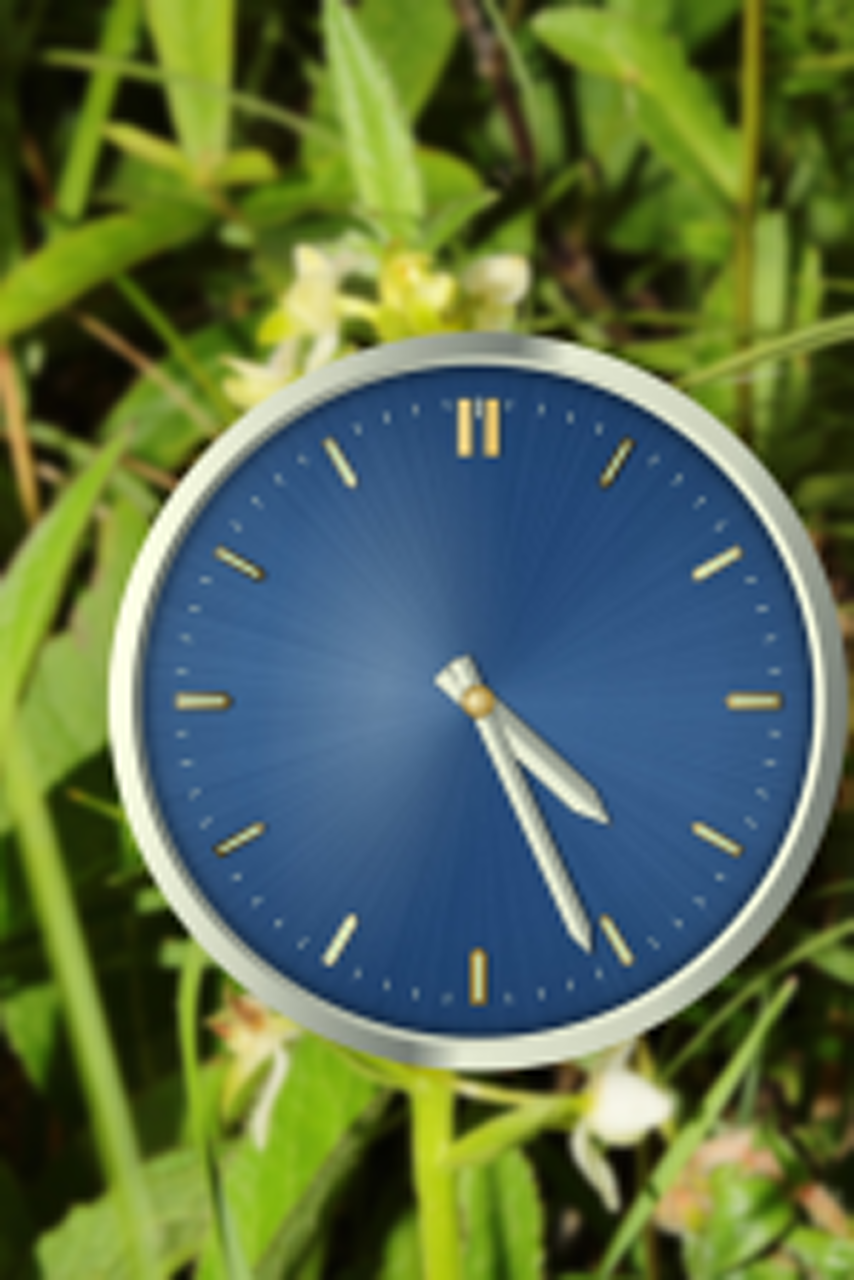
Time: **4:26**
